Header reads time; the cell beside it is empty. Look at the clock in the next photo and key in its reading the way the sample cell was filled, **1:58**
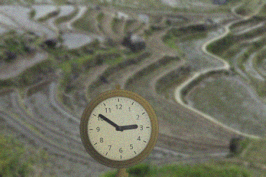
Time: **2:51**
